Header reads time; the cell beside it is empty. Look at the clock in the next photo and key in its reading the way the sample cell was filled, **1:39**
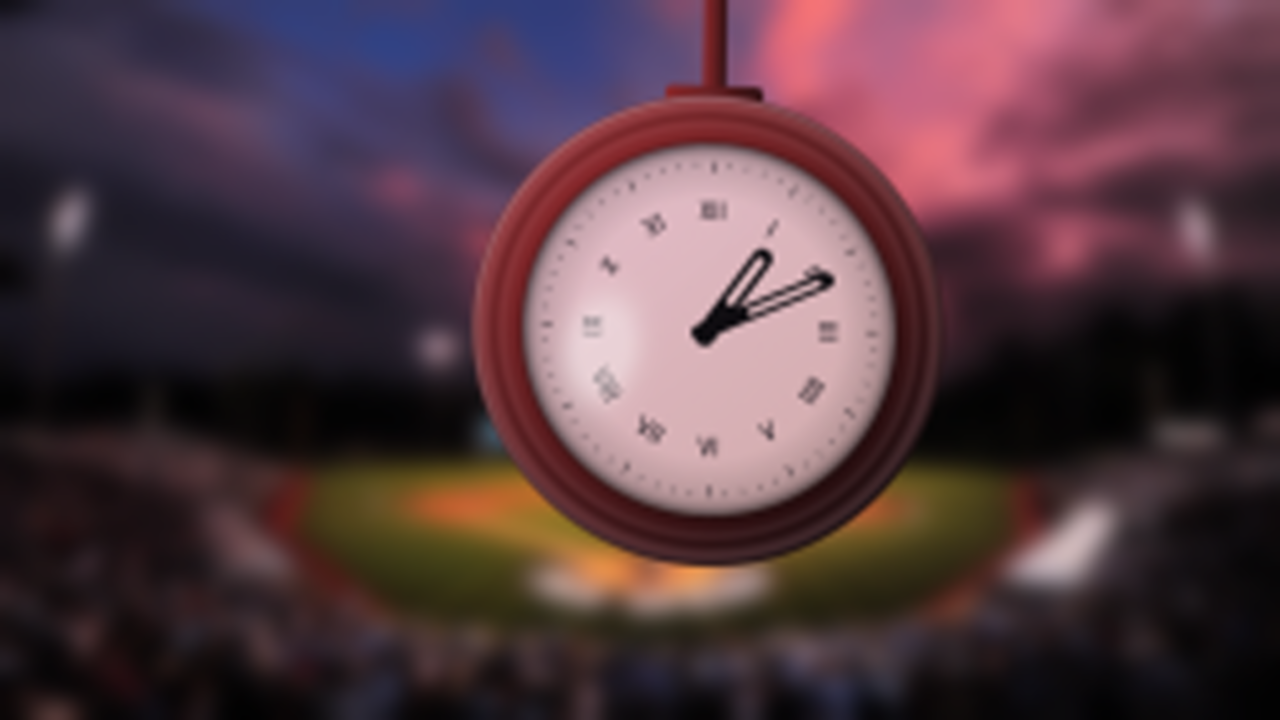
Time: **1:11**
